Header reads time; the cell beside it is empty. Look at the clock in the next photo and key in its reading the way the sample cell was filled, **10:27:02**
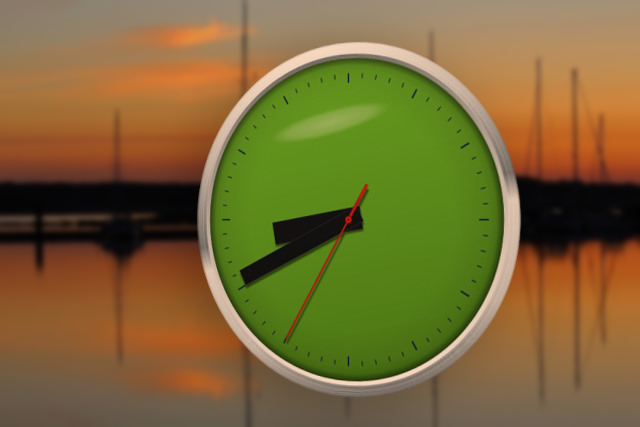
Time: **8:40:35**
